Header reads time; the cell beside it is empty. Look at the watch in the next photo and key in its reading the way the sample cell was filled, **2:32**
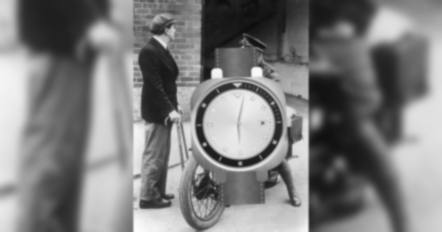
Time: **6:02**
